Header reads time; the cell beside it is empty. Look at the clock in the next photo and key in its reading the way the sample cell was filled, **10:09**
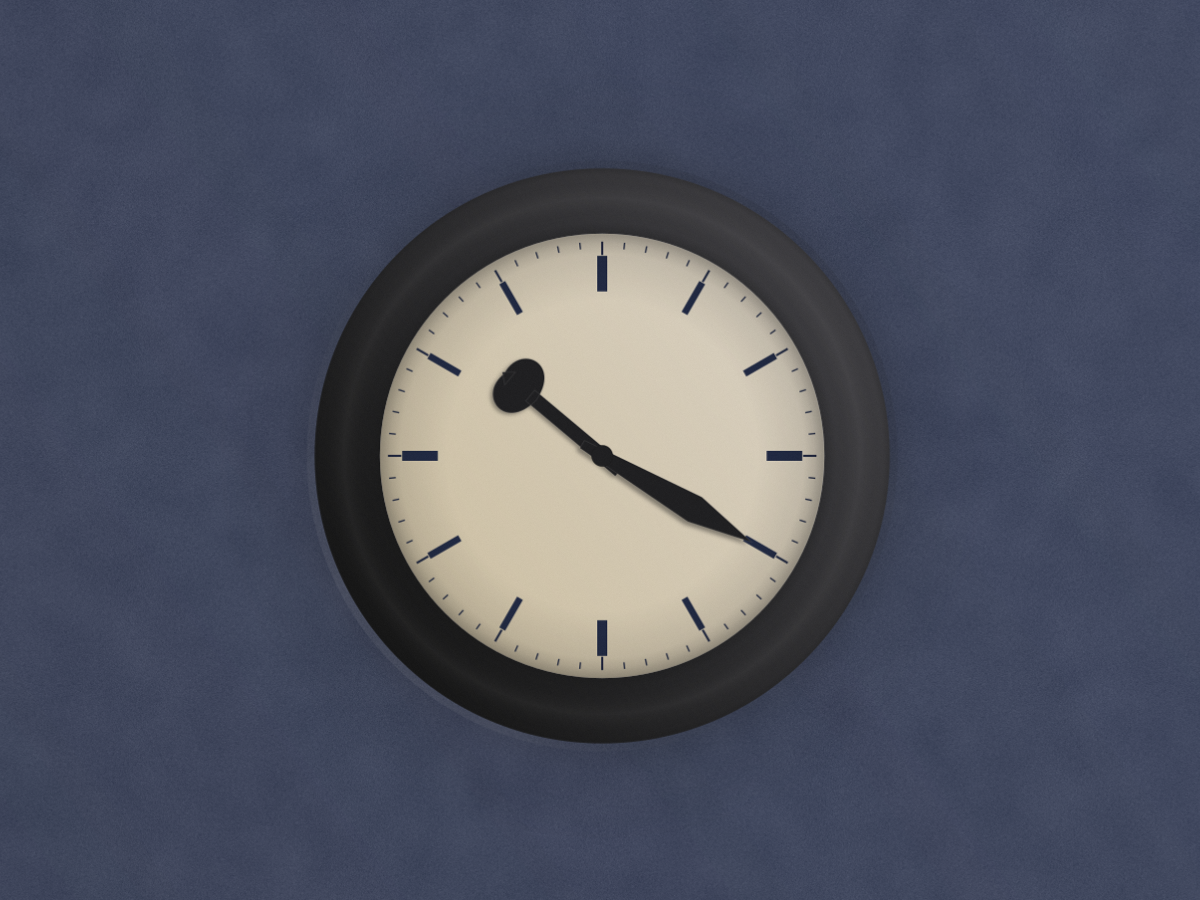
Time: **10:20**
